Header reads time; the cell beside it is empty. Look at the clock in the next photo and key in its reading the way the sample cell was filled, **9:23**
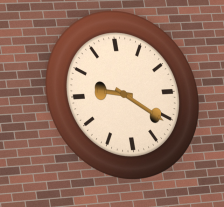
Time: **9:21**
